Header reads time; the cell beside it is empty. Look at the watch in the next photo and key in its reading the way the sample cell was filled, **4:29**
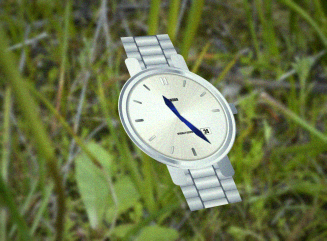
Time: **11:25**
